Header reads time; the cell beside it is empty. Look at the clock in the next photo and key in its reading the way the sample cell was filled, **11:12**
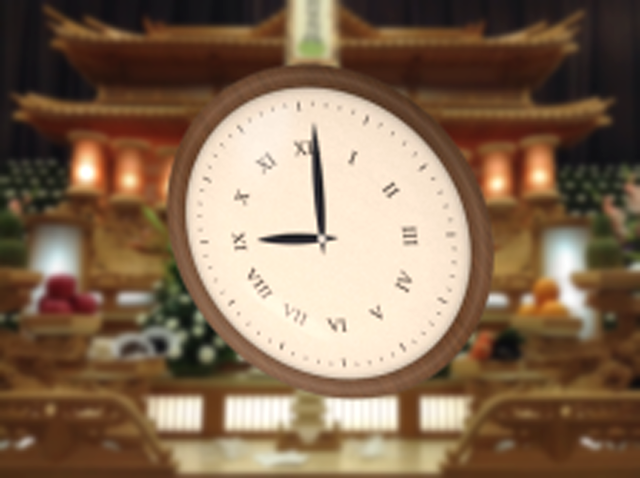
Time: **9:01**
